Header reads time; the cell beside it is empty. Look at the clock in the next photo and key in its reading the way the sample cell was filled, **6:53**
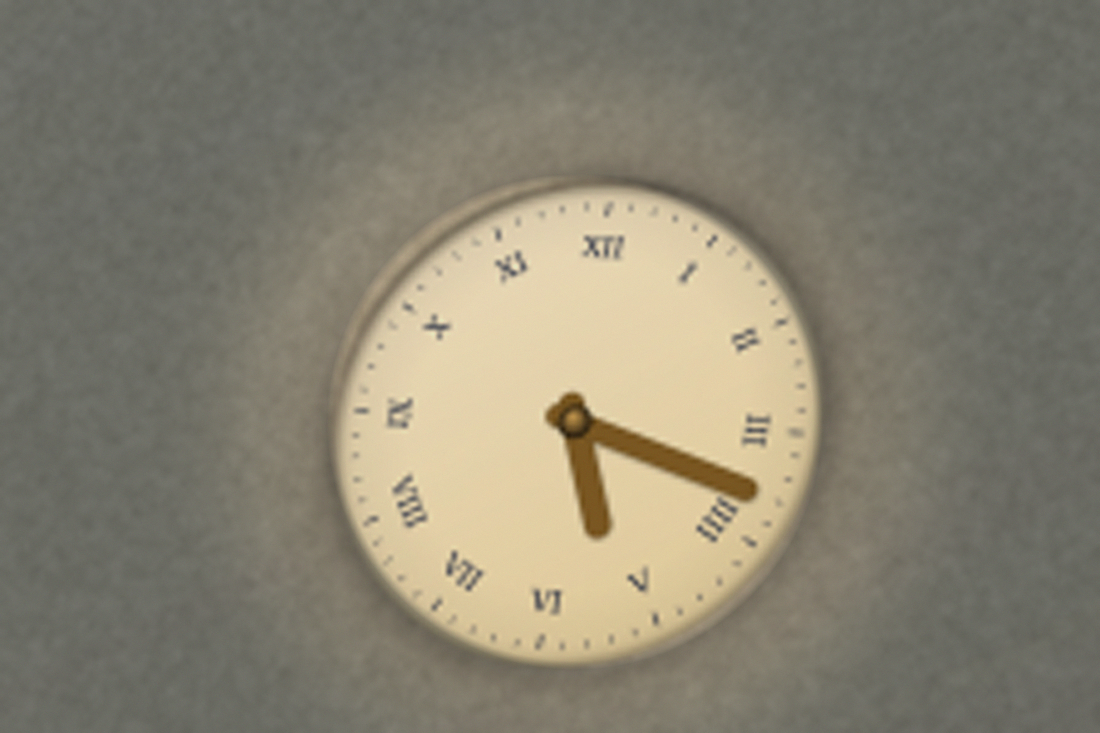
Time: **5:18**
